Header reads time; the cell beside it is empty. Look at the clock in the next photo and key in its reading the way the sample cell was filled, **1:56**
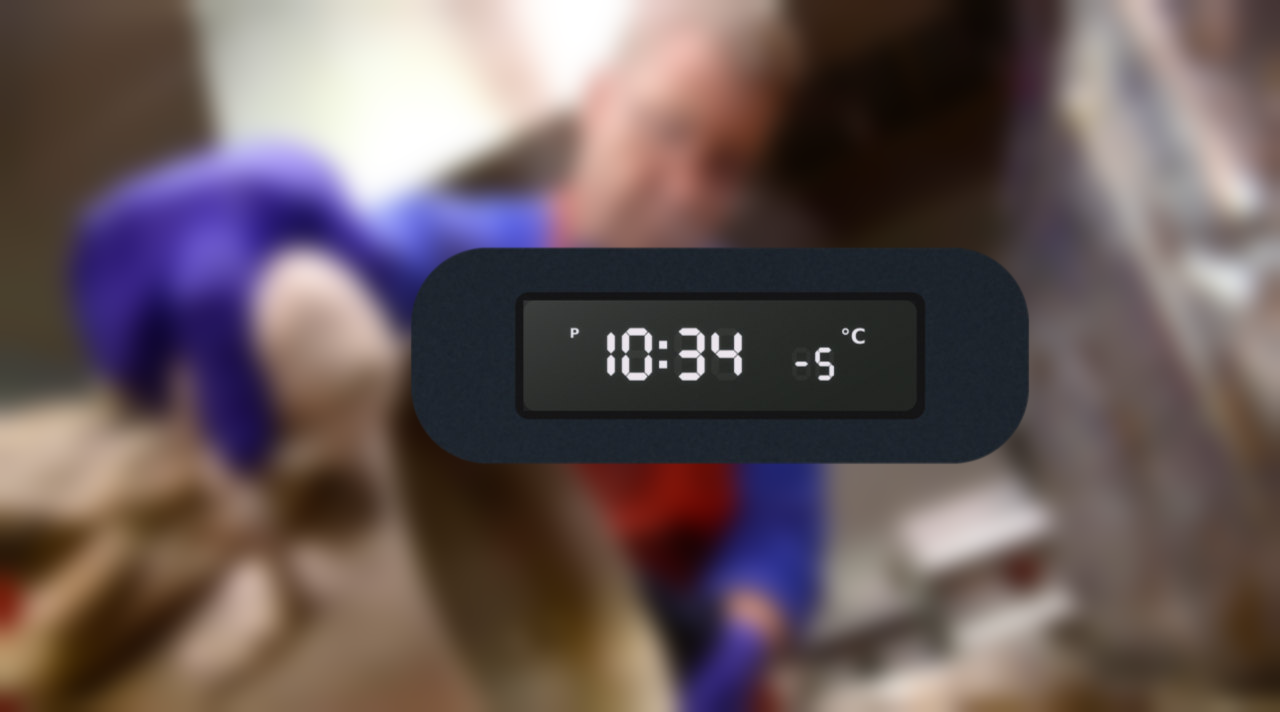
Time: **10:34**
